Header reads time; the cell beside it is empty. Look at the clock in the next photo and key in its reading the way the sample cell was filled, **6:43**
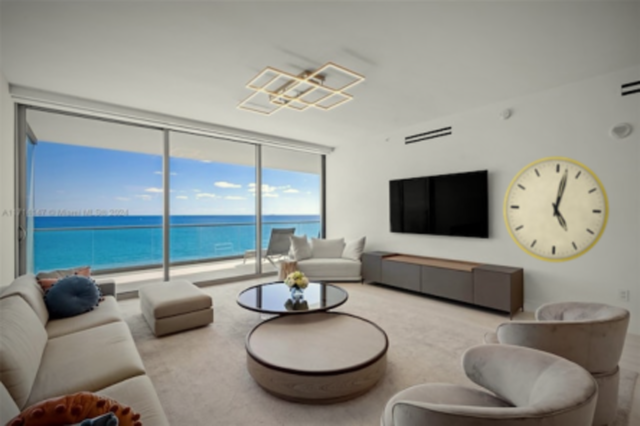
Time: **5:02**
